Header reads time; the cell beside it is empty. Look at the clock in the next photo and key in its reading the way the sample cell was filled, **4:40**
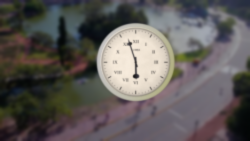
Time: **5:57**
